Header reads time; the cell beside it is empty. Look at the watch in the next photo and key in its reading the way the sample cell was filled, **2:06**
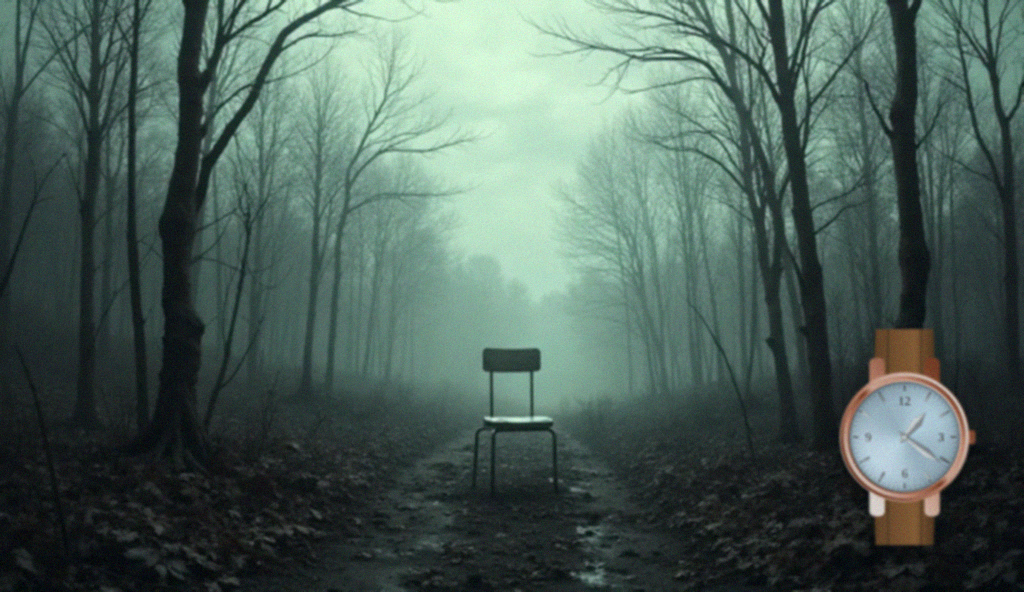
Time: **1:21**
